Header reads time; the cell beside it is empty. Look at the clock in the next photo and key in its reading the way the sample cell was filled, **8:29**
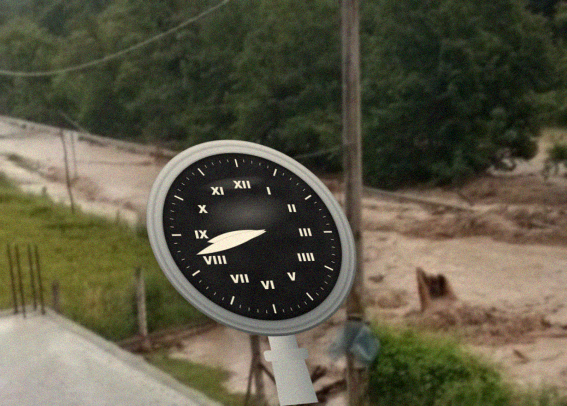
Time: **8:42**
